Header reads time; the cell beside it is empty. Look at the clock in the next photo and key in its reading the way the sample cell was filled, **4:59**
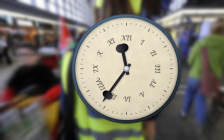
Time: **11:36**
